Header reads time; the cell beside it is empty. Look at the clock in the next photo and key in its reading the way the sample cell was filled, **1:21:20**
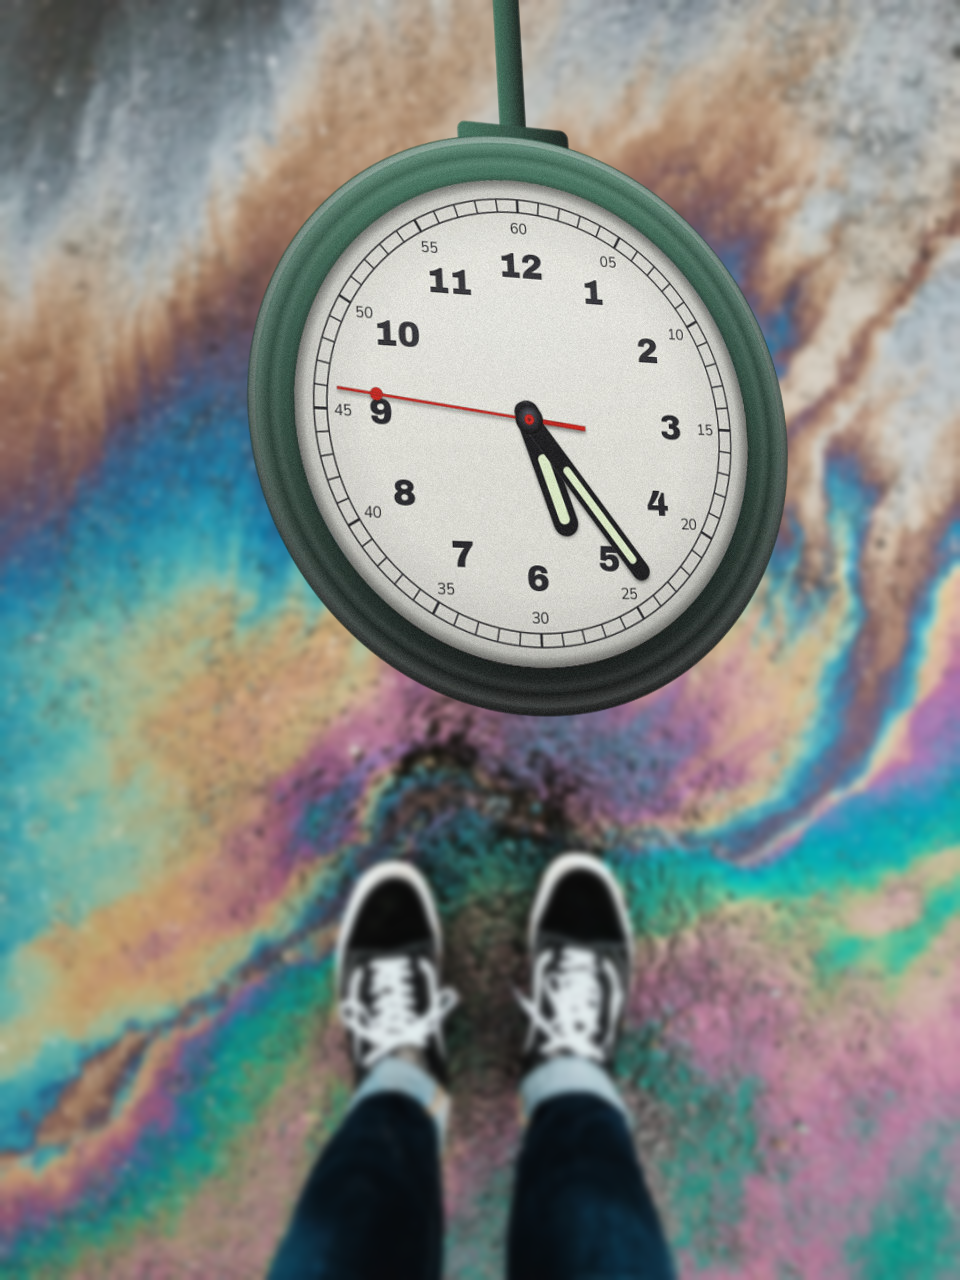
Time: **5:23:46**
